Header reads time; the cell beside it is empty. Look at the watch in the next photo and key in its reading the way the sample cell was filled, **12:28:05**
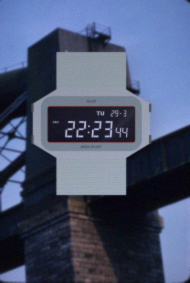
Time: **22:23:44**
